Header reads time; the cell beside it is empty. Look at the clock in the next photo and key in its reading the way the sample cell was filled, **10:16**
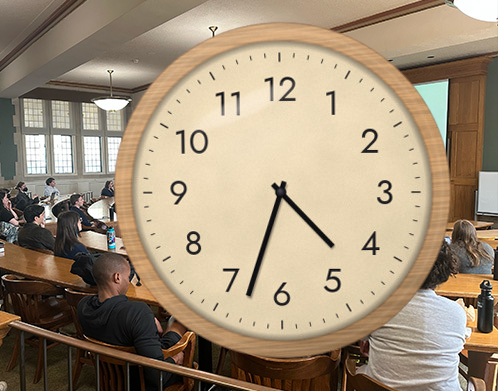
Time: **4:33**
